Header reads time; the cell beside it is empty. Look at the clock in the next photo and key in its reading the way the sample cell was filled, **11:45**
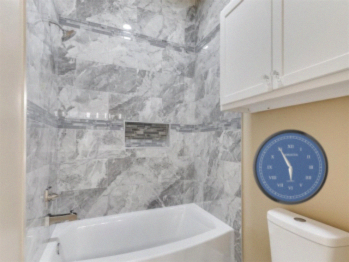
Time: **5:55**
